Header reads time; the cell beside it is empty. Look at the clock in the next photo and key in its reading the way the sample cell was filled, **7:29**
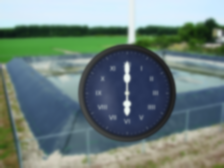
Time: **6:00**
